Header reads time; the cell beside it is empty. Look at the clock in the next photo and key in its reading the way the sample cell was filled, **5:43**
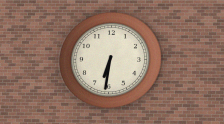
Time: **6:31**
